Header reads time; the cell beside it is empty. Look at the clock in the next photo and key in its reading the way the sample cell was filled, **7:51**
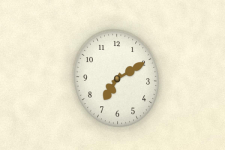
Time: **7:10**
